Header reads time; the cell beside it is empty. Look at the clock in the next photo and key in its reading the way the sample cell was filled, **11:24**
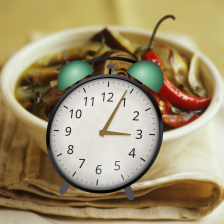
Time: **3:04**
